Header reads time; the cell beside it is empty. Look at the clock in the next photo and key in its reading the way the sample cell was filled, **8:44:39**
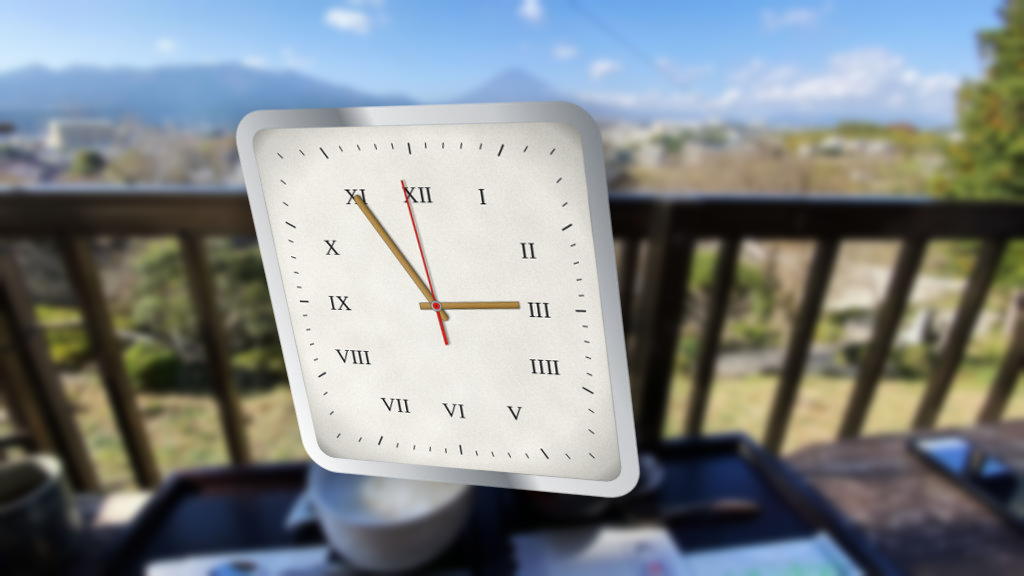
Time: **2:54:59**
